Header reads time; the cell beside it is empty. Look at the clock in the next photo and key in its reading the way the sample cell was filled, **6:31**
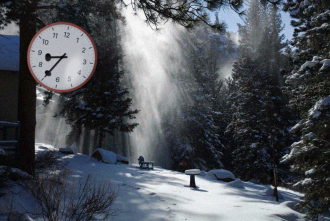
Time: **8:35**
